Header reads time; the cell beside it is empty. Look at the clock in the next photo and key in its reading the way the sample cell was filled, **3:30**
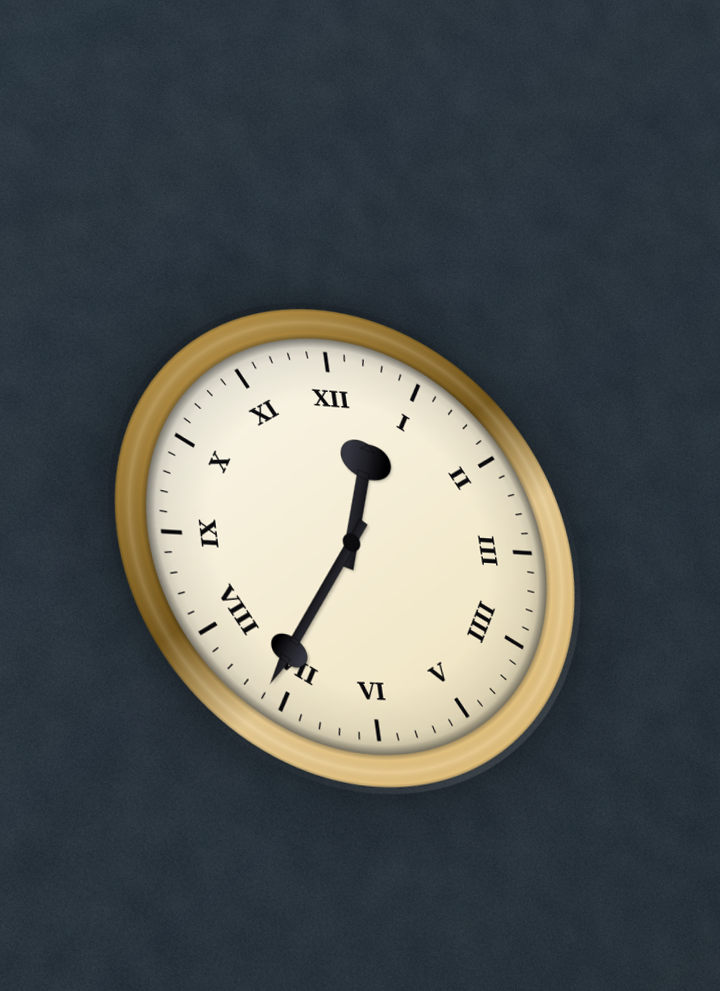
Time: **12:36**
